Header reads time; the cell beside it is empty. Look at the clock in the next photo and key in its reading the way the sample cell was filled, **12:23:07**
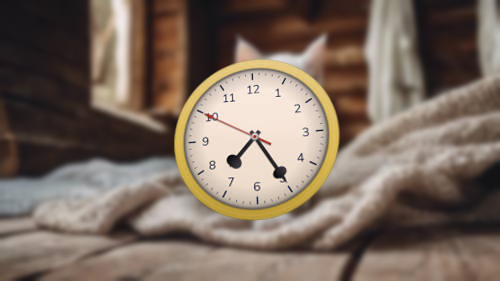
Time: **7:24:50**
